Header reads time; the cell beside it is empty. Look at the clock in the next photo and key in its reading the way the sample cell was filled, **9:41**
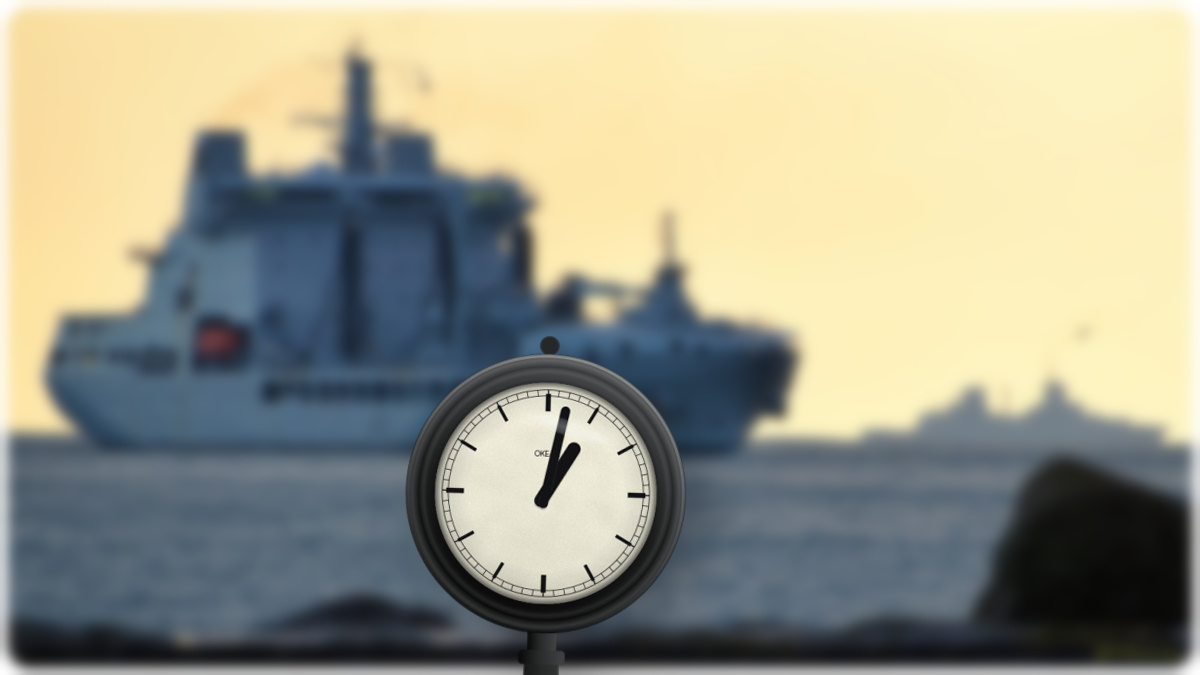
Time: **1:02**
